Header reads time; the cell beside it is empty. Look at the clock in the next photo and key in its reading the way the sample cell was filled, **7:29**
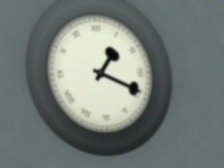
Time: **1:19**
